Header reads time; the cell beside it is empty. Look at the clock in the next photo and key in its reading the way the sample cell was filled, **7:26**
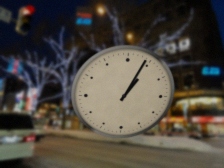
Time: **1:04**
